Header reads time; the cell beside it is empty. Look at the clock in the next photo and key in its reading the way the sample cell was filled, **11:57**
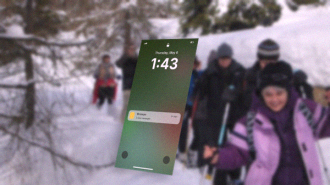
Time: **1:43**
